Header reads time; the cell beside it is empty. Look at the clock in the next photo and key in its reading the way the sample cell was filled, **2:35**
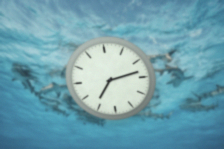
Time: **7:13**
